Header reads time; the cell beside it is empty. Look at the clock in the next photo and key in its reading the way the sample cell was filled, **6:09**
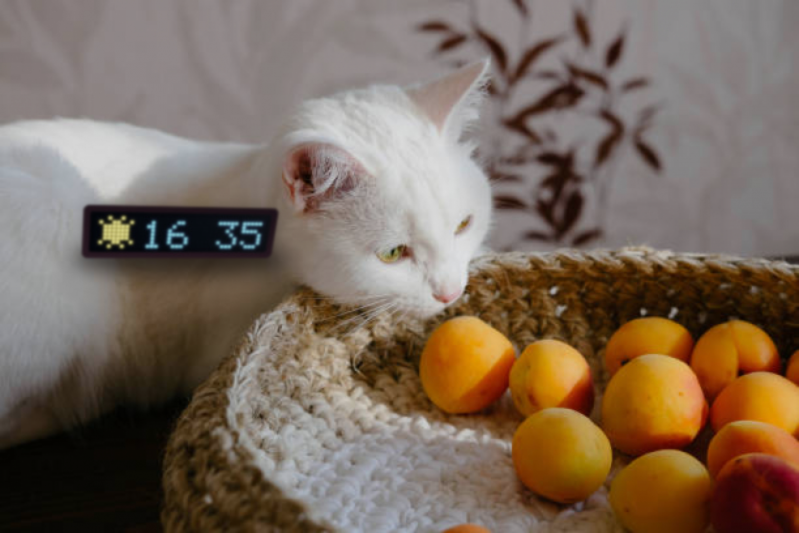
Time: **16:35**
